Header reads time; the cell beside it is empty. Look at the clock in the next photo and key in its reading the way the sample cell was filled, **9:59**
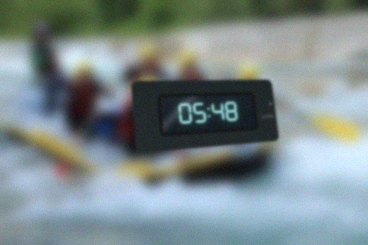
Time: **5:48**
